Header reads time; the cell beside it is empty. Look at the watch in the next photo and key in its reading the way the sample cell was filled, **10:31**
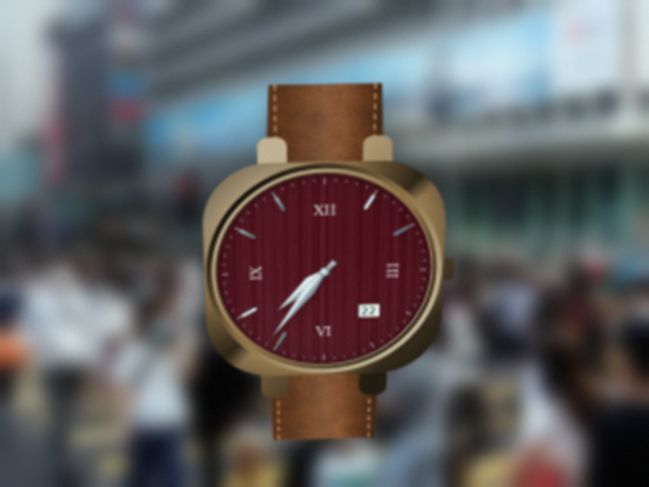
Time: **7:36**
